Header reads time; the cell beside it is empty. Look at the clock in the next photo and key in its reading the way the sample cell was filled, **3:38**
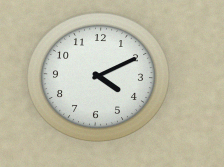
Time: **4:10**
